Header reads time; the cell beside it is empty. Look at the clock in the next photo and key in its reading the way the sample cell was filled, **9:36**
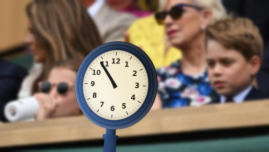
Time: **10:54**
